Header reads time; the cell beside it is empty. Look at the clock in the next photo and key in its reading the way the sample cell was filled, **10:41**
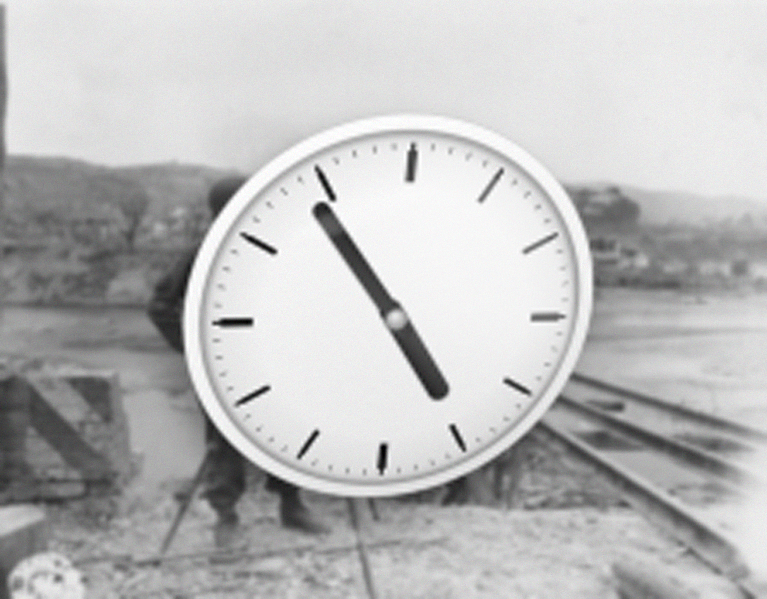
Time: **4:54**
